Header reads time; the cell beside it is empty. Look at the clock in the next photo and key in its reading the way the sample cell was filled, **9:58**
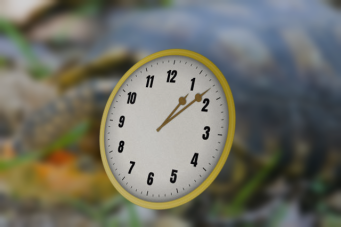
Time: **1:08**
